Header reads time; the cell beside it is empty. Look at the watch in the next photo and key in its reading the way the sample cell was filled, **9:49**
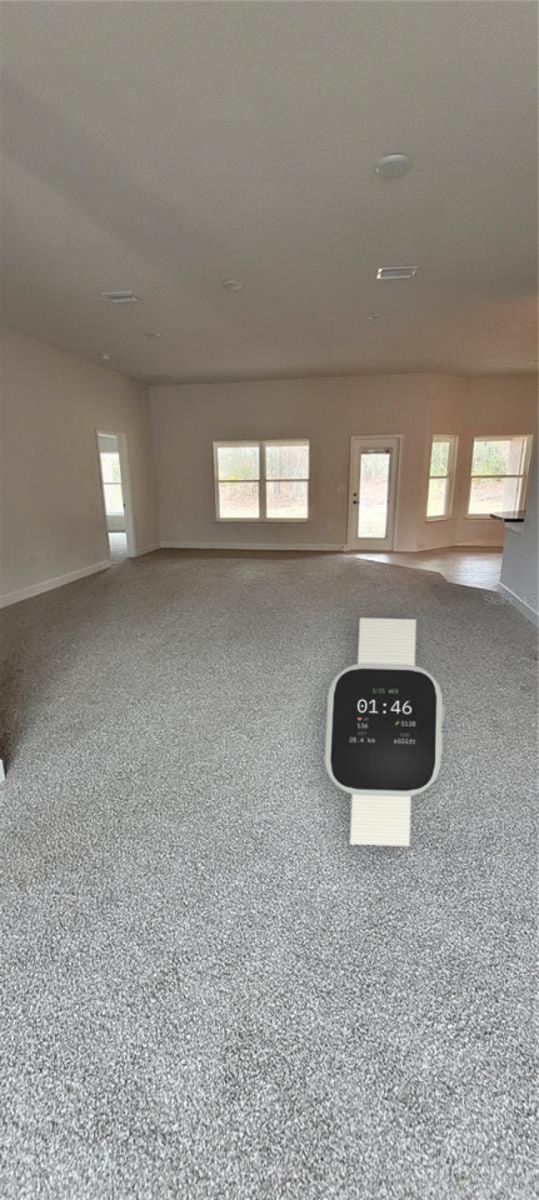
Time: **1:46**
